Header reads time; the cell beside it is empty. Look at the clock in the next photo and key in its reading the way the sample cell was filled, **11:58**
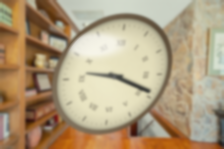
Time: **9:19**
